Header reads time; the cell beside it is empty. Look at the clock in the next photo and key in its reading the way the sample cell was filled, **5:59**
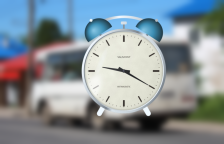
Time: **9:20**
